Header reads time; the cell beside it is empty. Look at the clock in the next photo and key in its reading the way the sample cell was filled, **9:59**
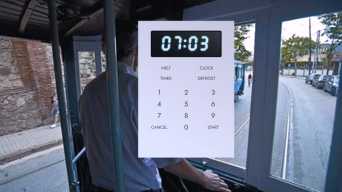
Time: **7:03**
